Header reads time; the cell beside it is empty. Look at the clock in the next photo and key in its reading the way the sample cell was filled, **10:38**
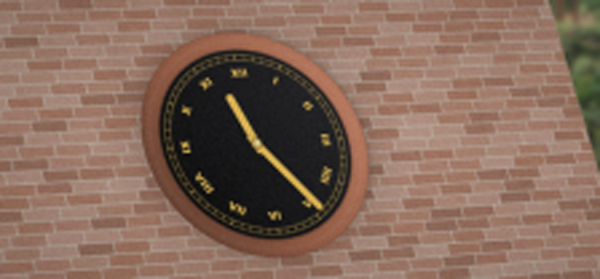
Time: **11:24**
